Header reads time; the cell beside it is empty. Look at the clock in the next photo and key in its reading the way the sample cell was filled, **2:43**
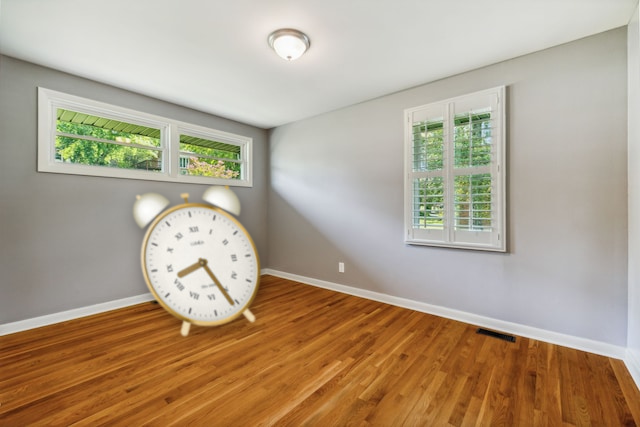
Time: **8:26**
